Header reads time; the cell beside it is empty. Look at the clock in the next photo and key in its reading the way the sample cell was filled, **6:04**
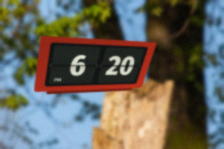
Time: **6:20**
